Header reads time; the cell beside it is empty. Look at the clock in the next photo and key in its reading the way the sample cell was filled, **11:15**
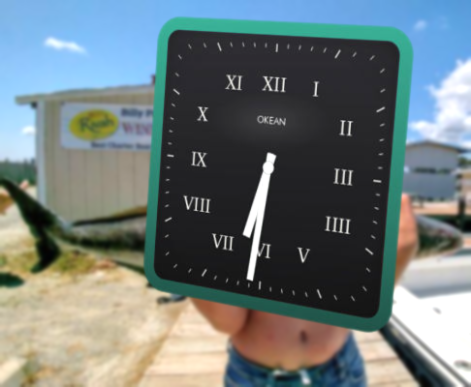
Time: **6:31**
